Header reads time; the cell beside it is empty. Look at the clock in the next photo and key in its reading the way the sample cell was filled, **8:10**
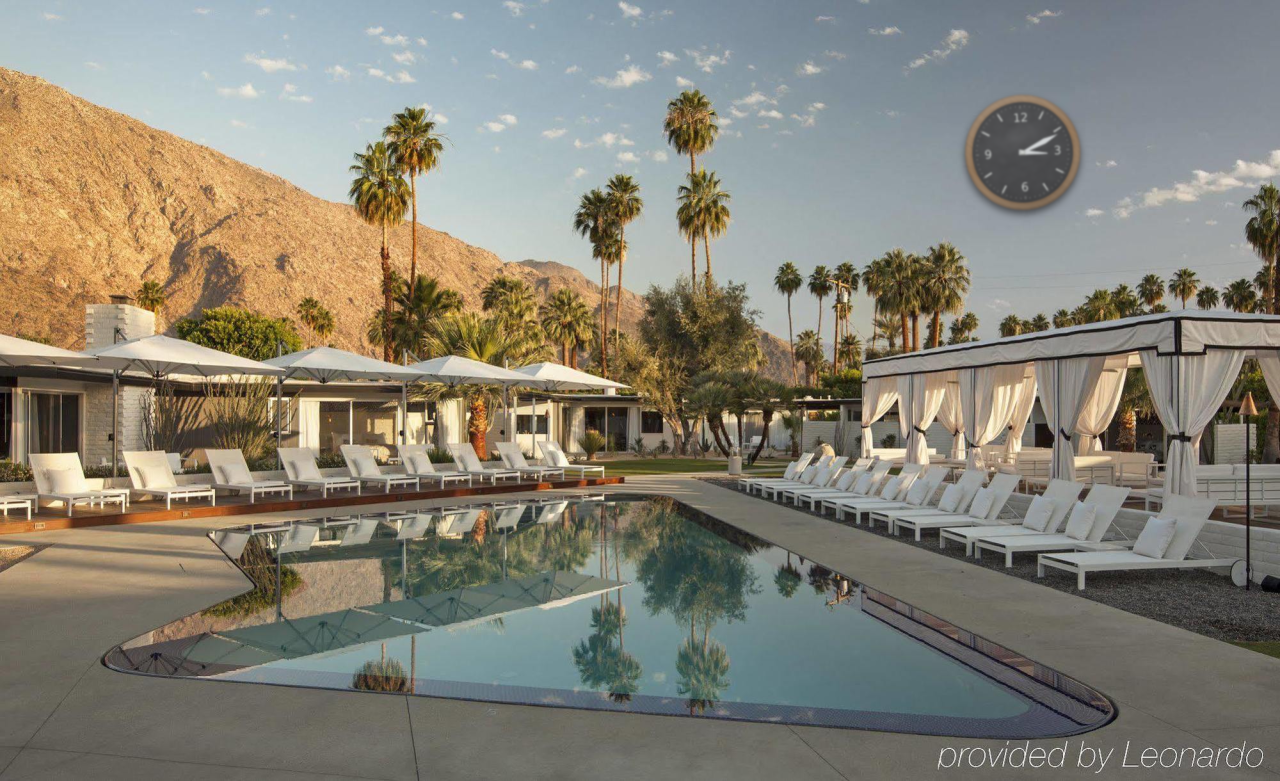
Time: **3:11**
